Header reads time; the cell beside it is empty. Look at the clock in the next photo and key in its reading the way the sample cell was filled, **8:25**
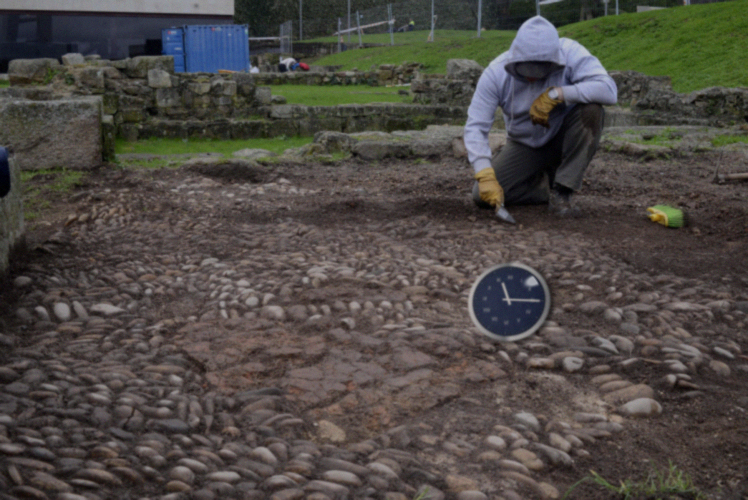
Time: **11:15**
